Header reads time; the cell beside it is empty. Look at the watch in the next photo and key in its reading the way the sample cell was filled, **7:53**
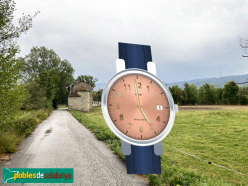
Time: **4:59**
